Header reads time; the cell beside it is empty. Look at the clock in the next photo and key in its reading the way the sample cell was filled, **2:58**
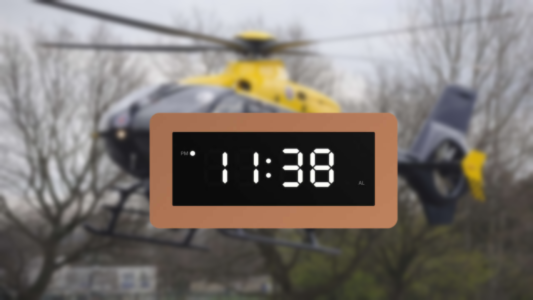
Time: **11:38**
